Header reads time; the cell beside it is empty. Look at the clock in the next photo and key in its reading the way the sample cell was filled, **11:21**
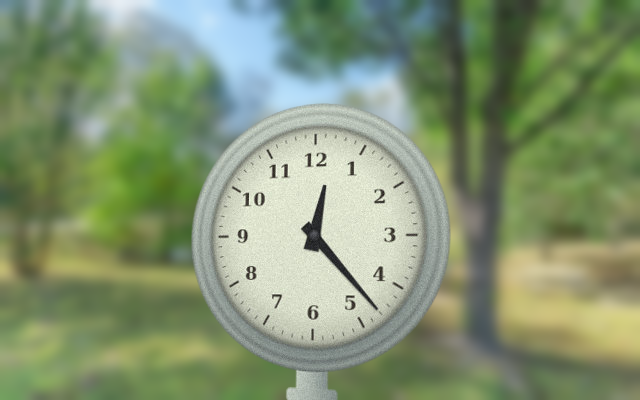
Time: **12:23**
